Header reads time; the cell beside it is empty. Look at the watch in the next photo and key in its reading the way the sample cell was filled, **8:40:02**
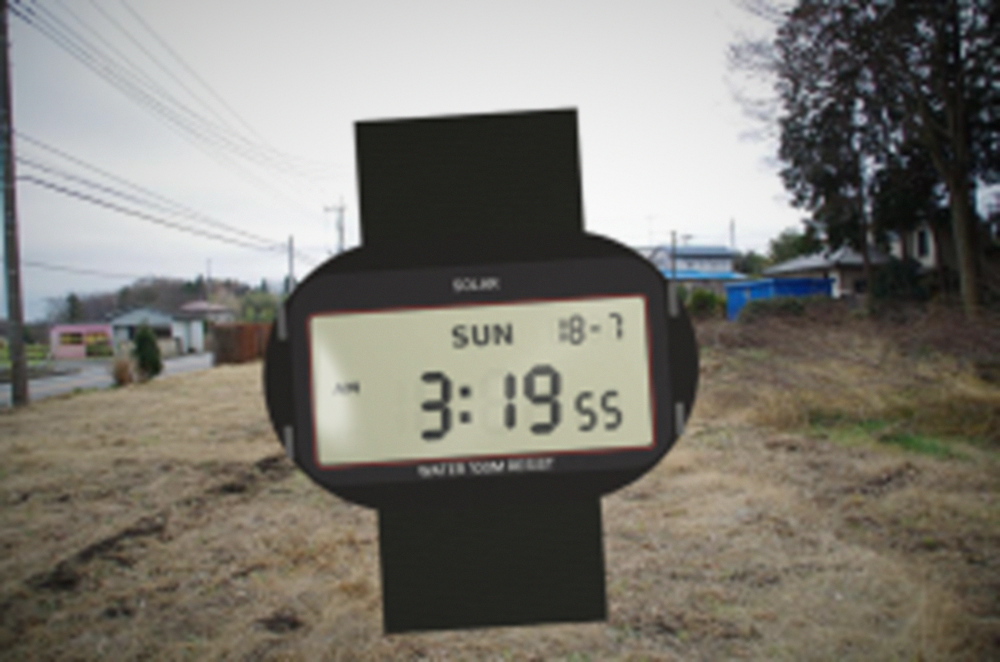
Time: **3:19:55**
